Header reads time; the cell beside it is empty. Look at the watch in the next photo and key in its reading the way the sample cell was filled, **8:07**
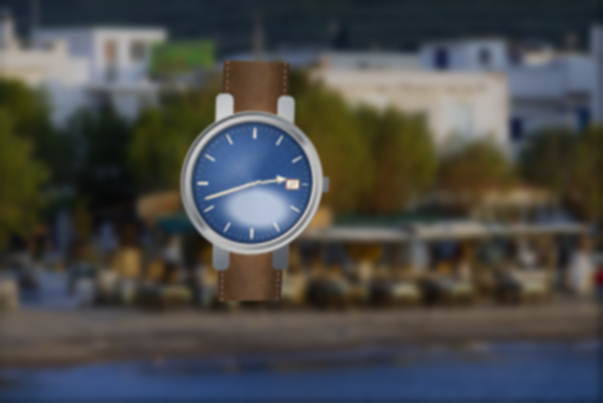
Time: **2:42**
